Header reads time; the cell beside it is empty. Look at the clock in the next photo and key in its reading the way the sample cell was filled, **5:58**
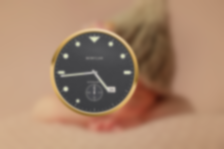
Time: **4:44**
